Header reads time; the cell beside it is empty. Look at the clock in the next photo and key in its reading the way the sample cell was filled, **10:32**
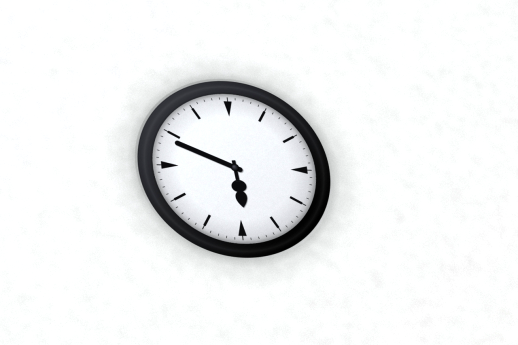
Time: **5:49**
